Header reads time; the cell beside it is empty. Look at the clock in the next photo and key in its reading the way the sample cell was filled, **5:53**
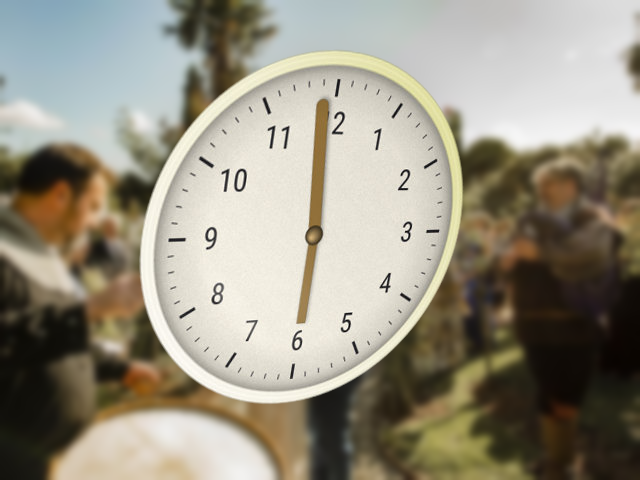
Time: **5:59**
